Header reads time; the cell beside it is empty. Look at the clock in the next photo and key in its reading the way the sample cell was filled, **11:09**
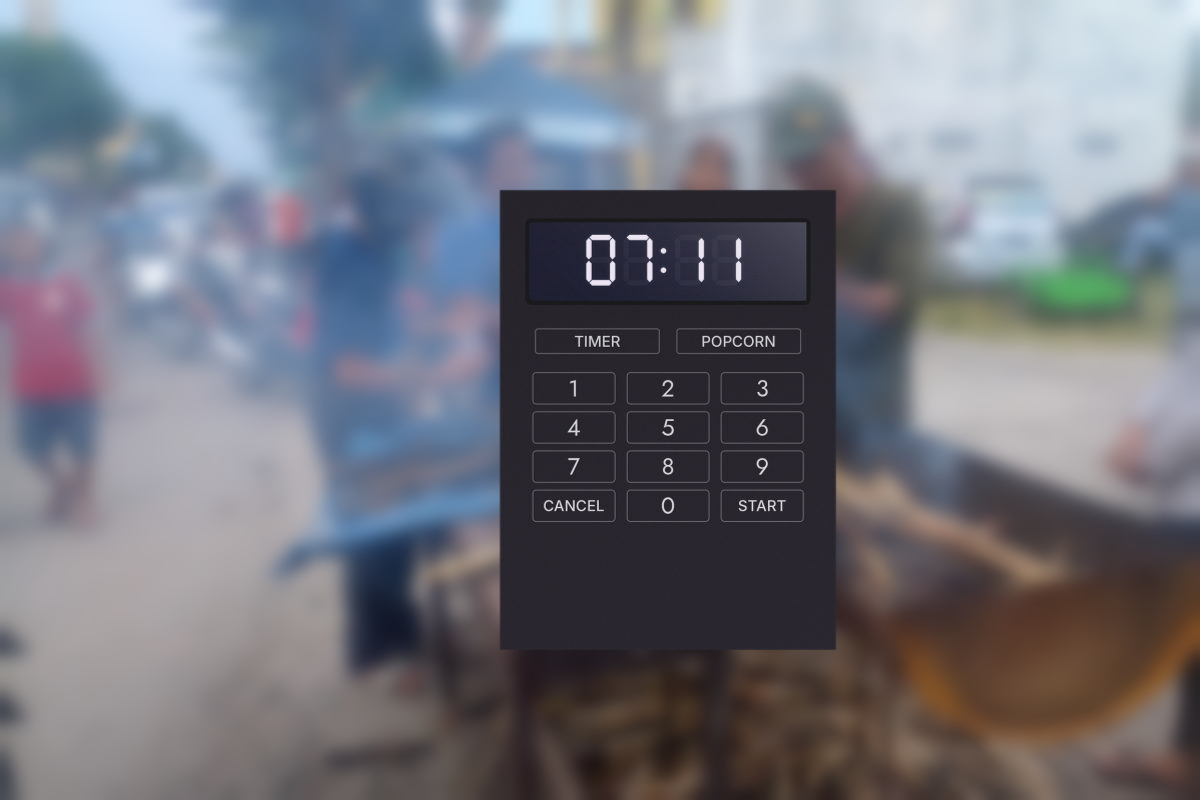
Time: **7:11**
